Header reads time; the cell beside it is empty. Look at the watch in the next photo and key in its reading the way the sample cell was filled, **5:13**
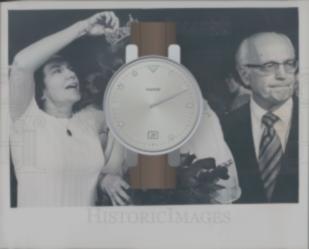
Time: **2:11**
